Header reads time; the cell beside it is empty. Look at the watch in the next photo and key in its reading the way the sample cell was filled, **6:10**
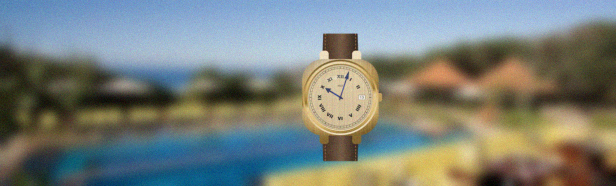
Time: **10:03**
